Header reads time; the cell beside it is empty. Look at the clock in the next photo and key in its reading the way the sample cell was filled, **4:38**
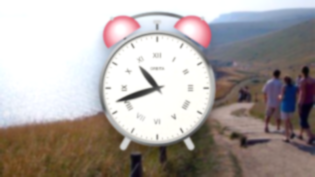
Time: **10:42**
